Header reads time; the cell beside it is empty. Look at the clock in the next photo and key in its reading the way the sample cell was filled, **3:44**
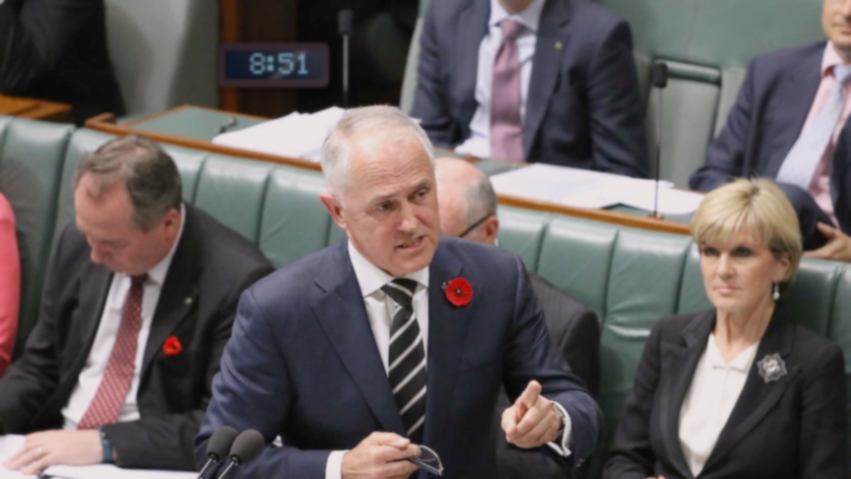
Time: **8:51**
